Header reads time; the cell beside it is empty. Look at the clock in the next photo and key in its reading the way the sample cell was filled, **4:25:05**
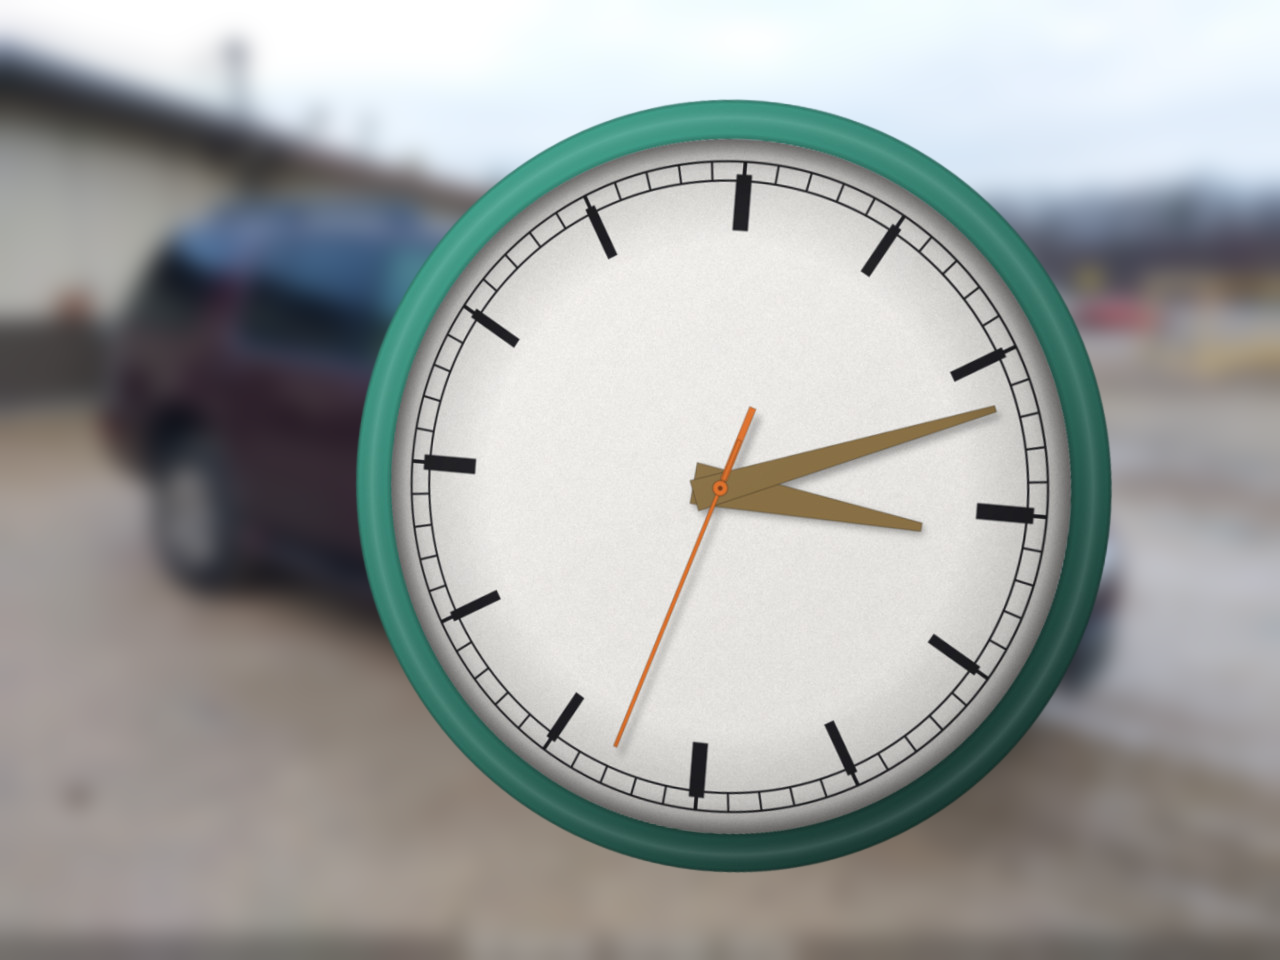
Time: **3:11:33**
